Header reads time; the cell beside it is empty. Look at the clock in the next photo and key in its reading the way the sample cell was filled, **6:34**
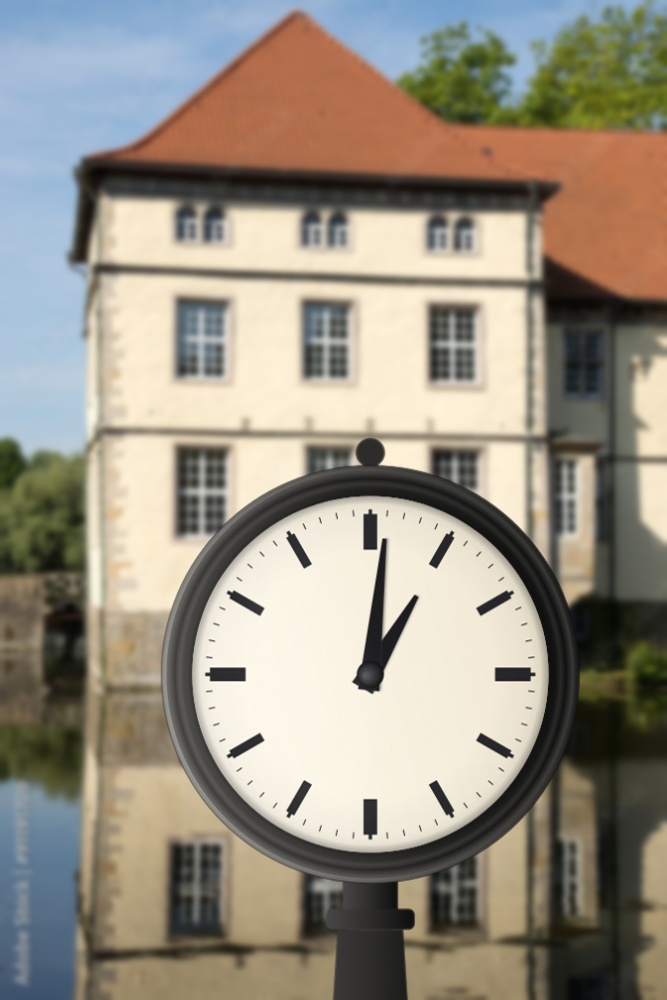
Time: **1:01**
